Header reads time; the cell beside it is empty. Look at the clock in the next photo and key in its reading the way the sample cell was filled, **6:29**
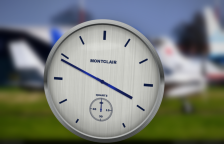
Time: **3:49**
